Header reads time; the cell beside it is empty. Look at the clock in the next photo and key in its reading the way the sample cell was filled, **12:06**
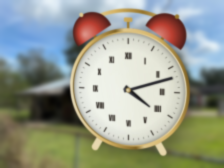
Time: **4:12**
